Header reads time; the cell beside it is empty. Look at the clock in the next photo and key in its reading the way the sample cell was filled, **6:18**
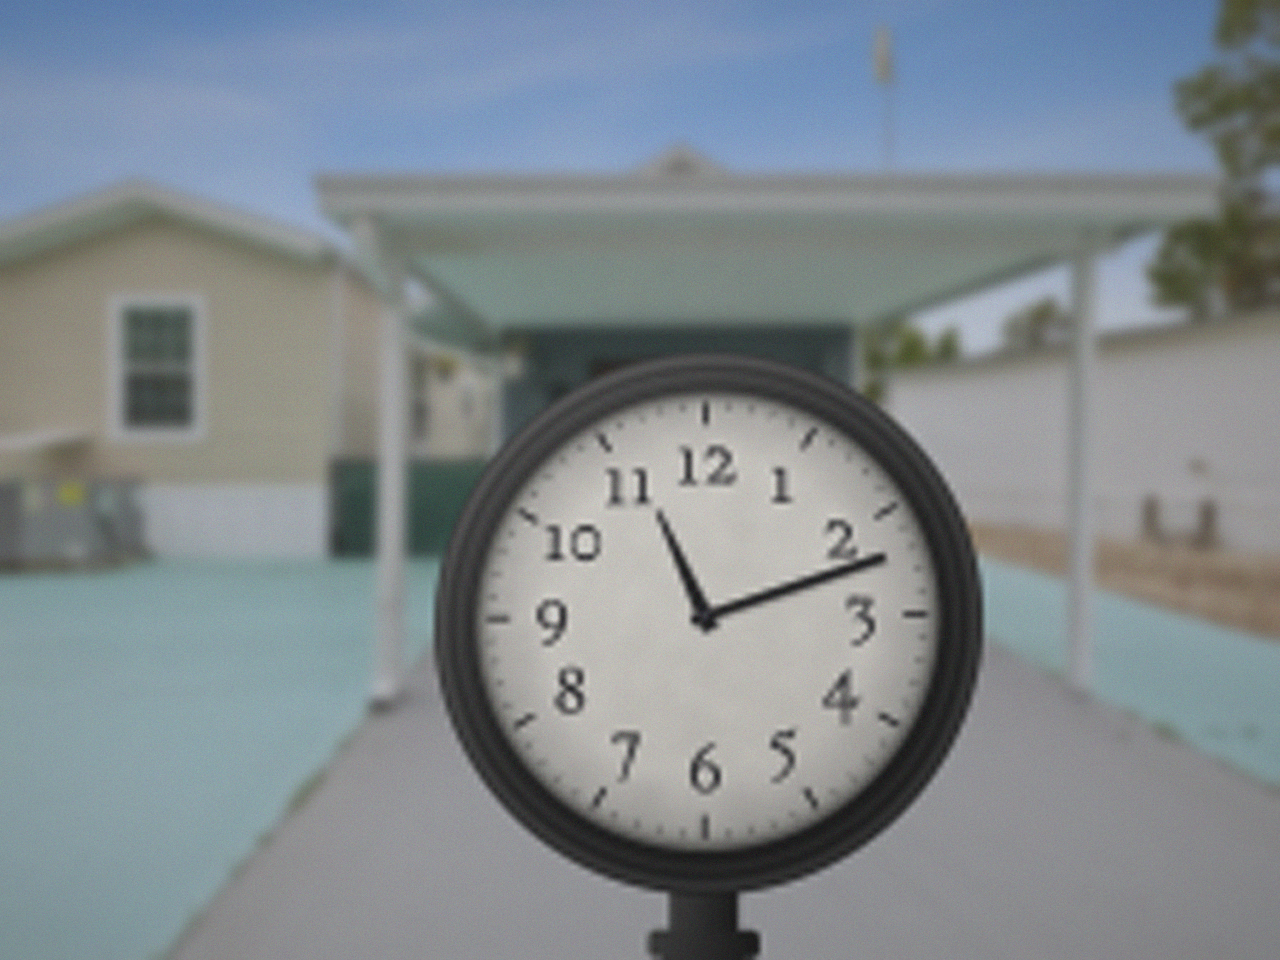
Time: **11:12**
